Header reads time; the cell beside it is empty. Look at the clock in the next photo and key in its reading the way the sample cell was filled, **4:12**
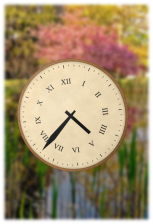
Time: **4:38**
